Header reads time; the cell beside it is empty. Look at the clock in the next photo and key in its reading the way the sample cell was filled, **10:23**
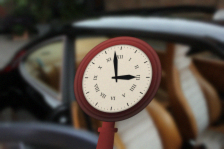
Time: **2:58**
